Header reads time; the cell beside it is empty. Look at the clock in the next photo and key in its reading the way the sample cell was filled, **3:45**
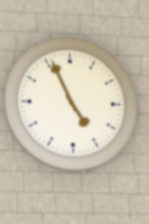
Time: **4:56**
